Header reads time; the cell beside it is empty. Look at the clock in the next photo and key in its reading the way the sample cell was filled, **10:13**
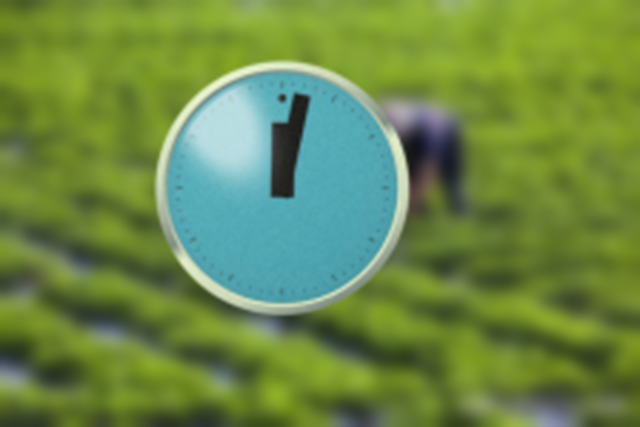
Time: **12:02**
